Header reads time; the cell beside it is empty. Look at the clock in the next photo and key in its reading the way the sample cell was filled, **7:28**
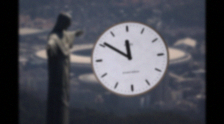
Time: **11:51**
